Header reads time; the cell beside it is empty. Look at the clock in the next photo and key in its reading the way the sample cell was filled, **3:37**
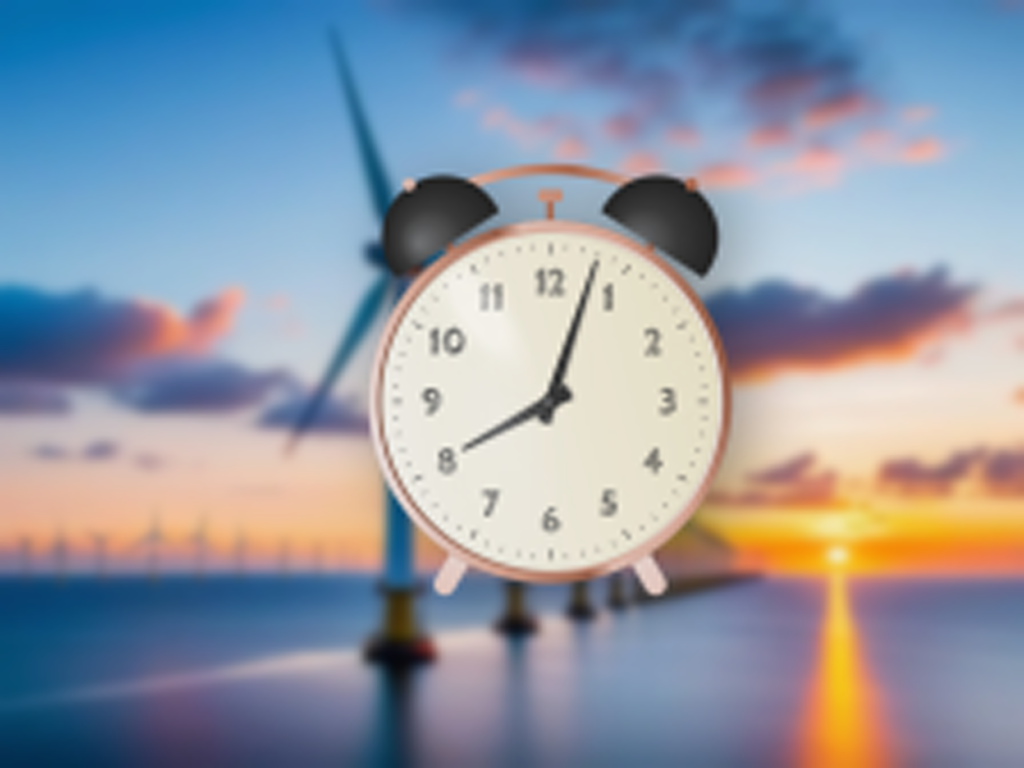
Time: **8:03**
